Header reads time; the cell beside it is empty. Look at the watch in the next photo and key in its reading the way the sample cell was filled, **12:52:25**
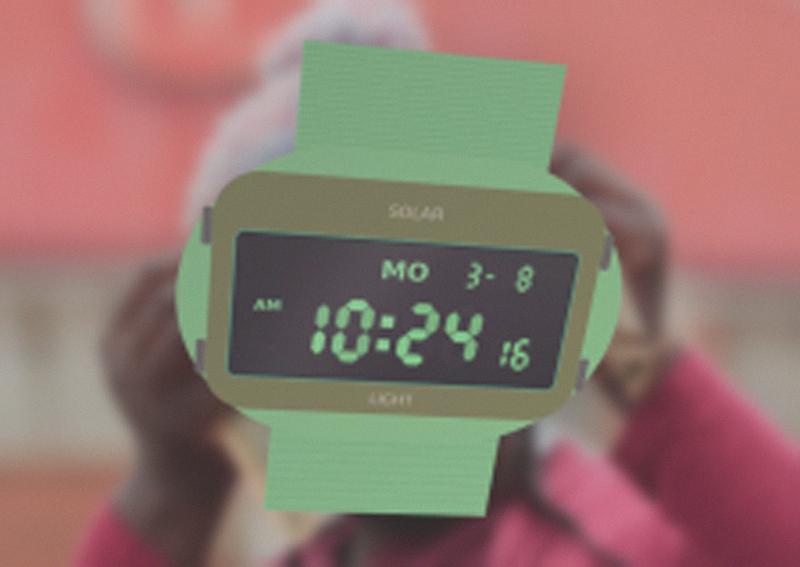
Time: **10:24:16**
